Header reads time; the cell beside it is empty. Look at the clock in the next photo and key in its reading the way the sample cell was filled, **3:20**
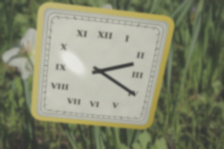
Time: **2:20**
